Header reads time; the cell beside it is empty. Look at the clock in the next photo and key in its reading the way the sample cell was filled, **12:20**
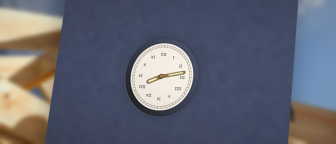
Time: **8:13**
